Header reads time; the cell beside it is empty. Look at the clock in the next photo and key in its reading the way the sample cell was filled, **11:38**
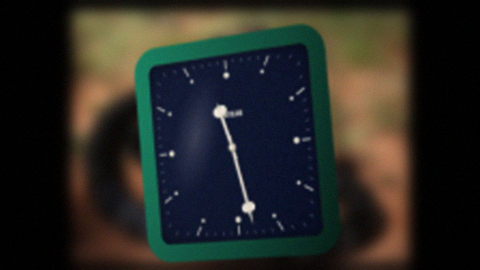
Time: **11:28**
